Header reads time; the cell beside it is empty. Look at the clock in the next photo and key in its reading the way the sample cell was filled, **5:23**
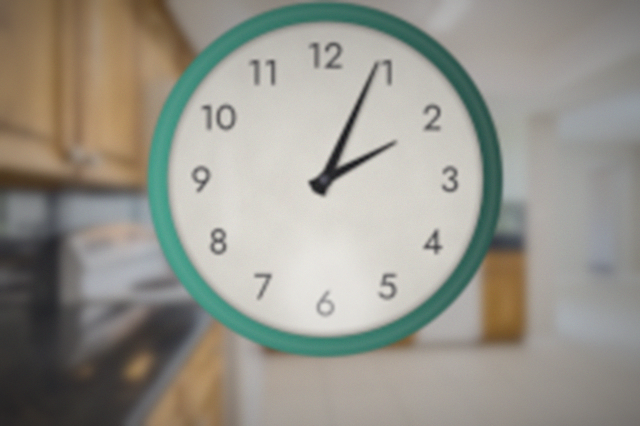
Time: **2:04**
